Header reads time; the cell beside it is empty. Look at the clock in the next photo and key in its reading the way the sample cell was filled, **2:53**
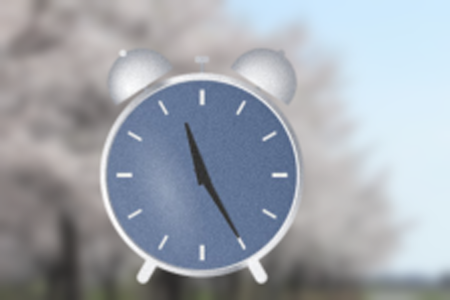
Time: **11:25**
